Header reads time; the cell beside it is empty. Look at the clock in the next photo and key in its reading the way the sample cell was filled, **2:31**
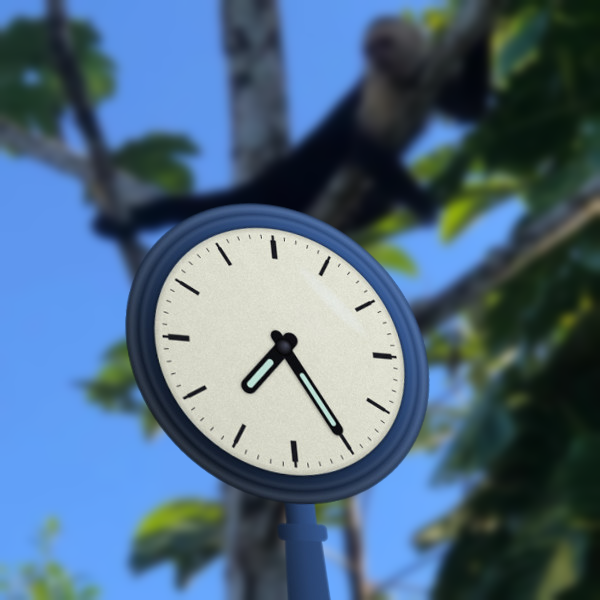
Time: **7:25**
